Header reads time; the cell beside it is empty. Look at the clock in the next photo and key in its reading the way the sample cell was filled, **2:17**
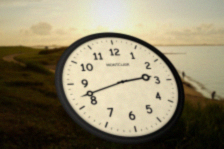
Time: **2:42**
